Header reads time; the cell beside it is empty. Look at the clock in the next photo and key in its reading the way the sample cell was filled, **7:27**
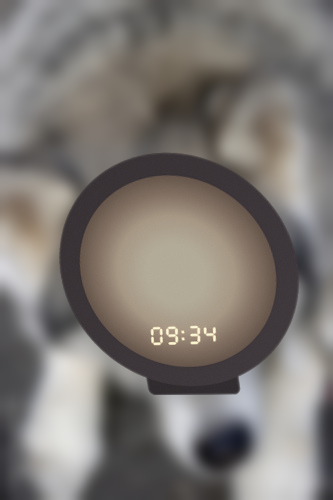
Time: **9:34**
